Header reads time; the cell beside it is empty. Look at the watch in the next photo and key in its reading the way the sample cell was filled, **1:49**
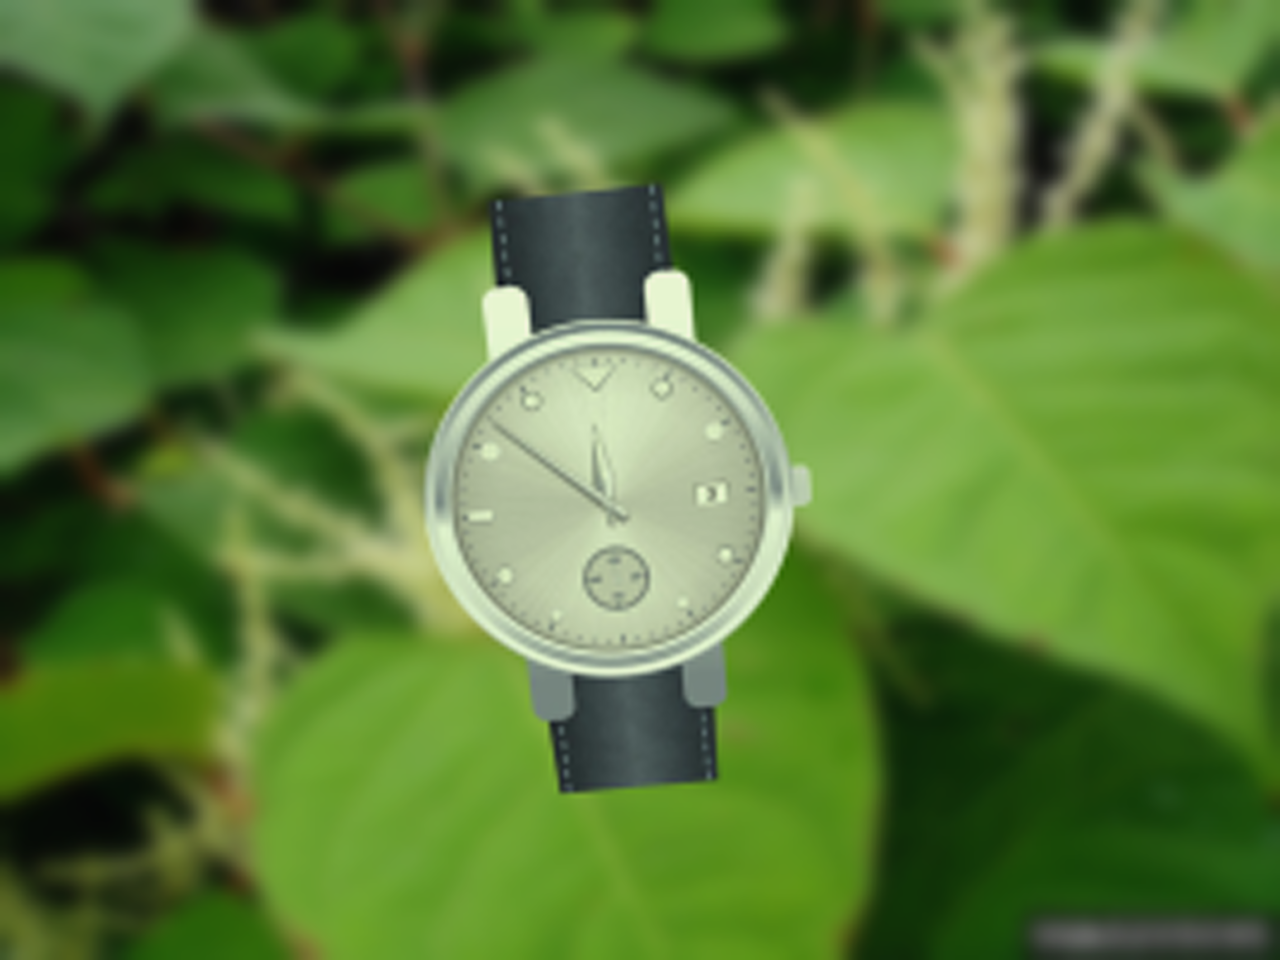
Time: **11:52**
